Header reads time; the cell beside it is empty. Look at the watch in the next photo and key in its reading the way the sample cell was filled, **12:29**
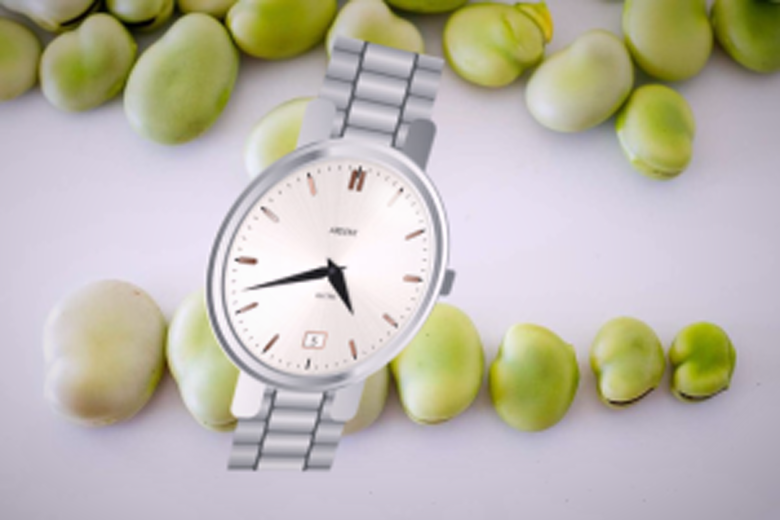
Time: **4:42**
